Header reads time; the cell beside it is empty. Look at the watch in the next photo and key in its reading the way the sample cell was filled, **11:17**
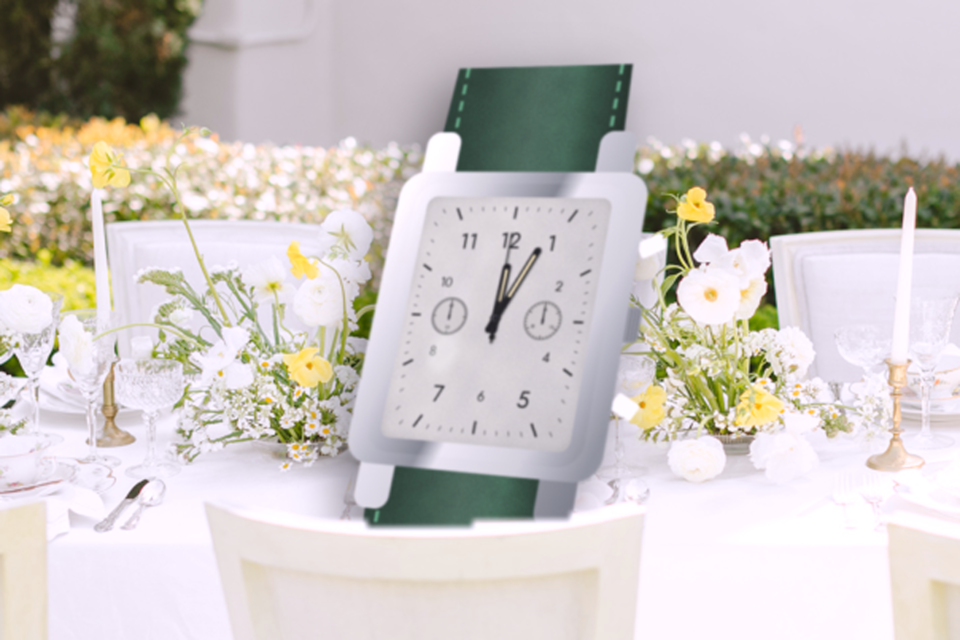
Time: **12:04**
